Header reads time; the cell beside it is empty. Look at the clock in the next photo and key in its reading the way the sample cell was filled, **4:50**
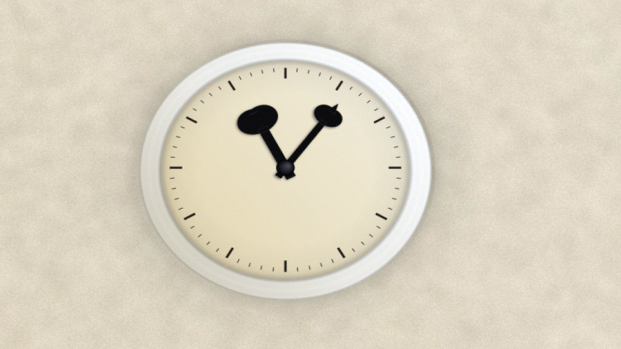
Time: **11:06**
